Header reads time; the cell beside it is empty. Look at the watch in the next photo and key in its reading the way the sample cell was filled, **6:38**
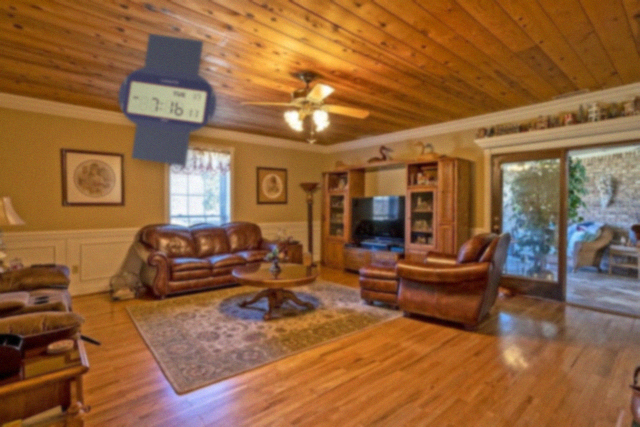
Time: **7:16**
